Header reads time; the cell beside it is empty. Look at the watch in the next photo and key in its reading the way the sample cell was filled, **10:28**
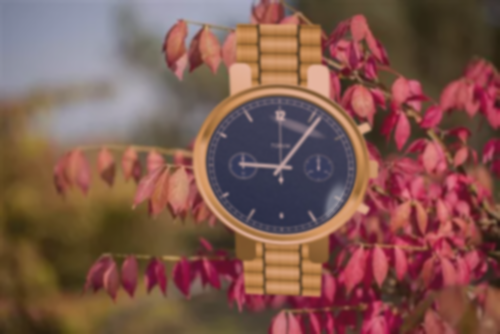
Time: **9:06**
